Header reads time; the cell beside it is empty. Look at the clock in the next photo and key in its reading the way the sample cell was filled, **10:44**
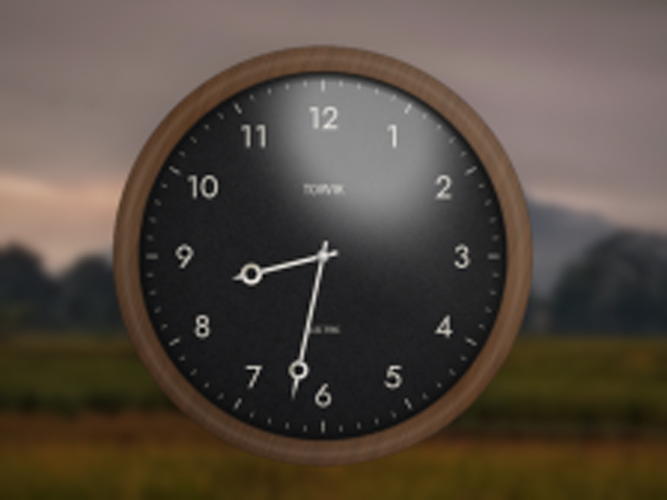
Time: **8:32**
